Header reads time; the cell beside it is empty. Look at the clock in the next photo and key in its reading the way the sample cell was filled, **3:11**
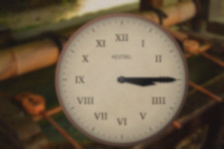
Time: **3:15**
